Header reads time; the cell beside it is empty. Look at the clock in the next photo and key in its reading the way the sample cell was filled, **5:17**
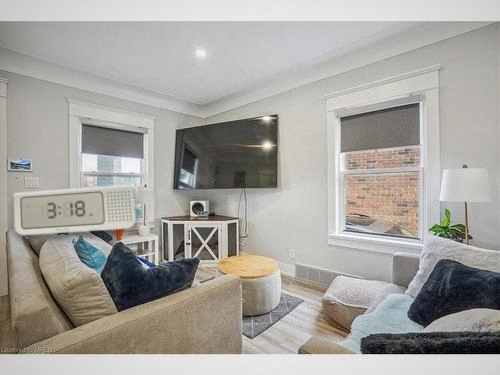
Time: **3:18**
